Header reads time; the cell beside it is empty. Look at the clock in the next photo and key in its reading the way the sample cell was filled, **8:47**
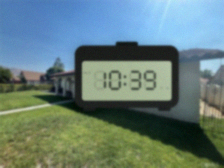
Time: **10:39**
